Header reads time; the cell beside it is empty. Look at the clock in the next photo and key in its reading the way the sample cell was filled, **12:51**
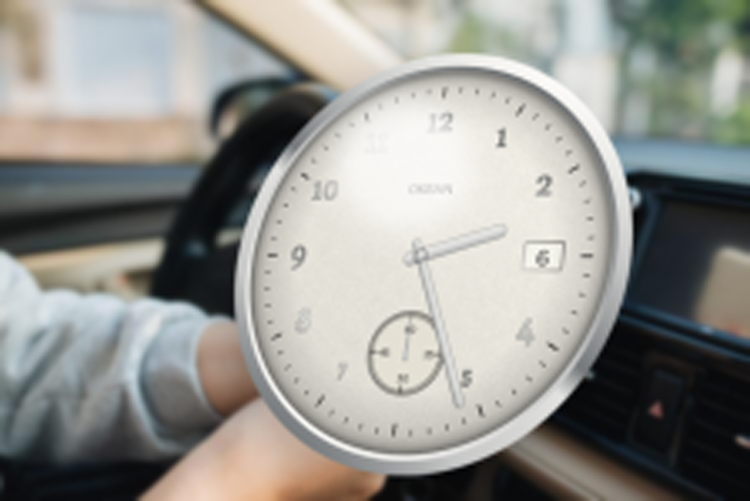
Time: **2:26**
